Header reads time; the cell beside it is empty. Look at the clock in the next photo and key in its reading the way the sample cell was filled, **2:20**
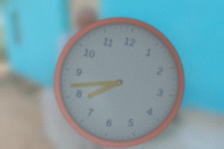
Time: **7:42**
